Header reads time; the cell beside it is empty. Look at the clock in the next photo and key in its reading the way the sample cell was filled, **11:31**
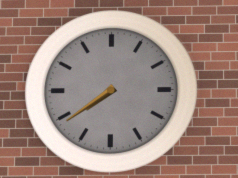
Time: **7:39**
